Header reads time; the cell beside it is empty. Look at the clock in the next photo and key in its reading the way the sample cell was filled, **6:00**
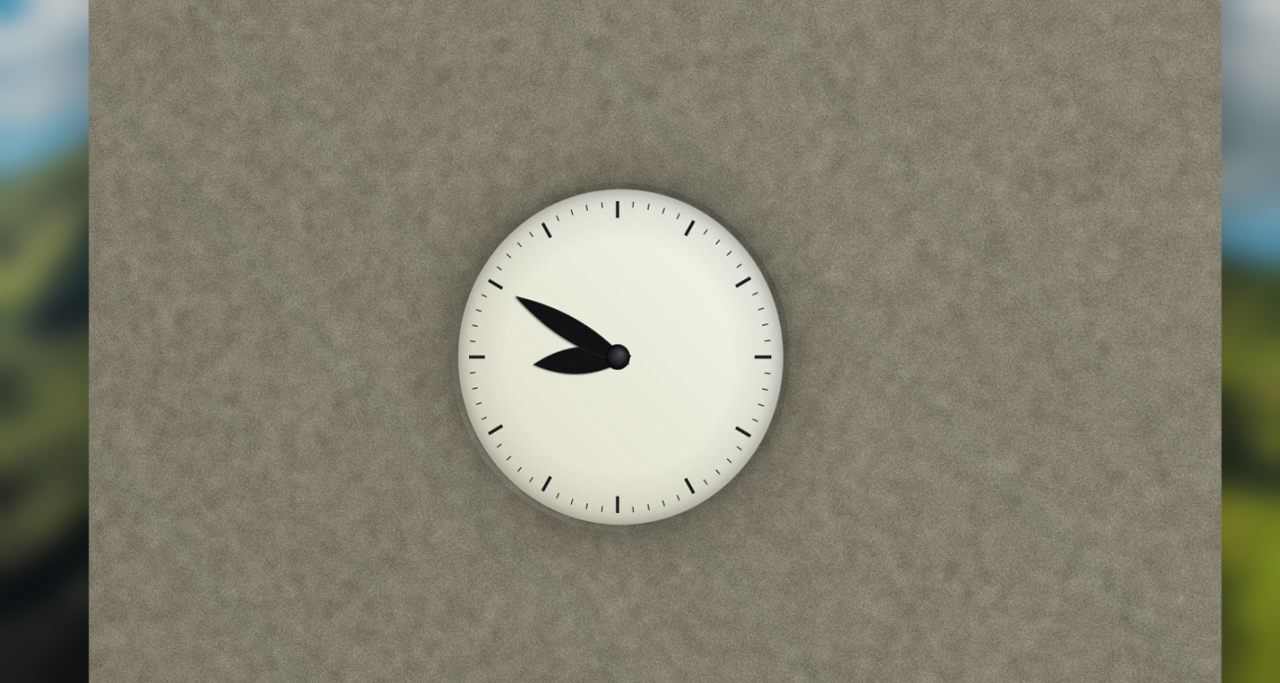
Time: **8:50**
